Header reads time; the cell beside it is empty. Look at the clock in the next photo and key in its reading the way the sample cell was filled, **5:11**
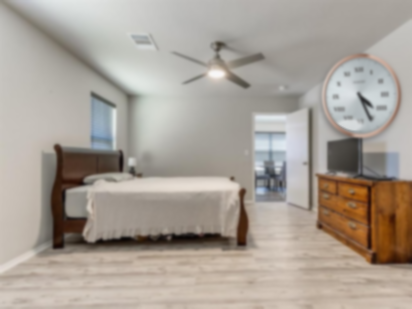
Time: **4:26**
